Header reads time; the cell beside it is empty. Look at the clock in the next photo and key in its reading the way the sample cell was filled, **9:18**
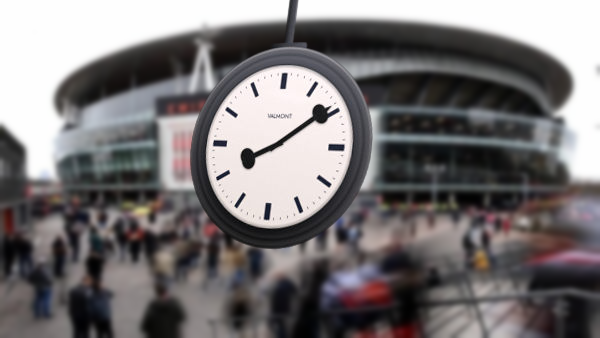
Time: **8:09**
